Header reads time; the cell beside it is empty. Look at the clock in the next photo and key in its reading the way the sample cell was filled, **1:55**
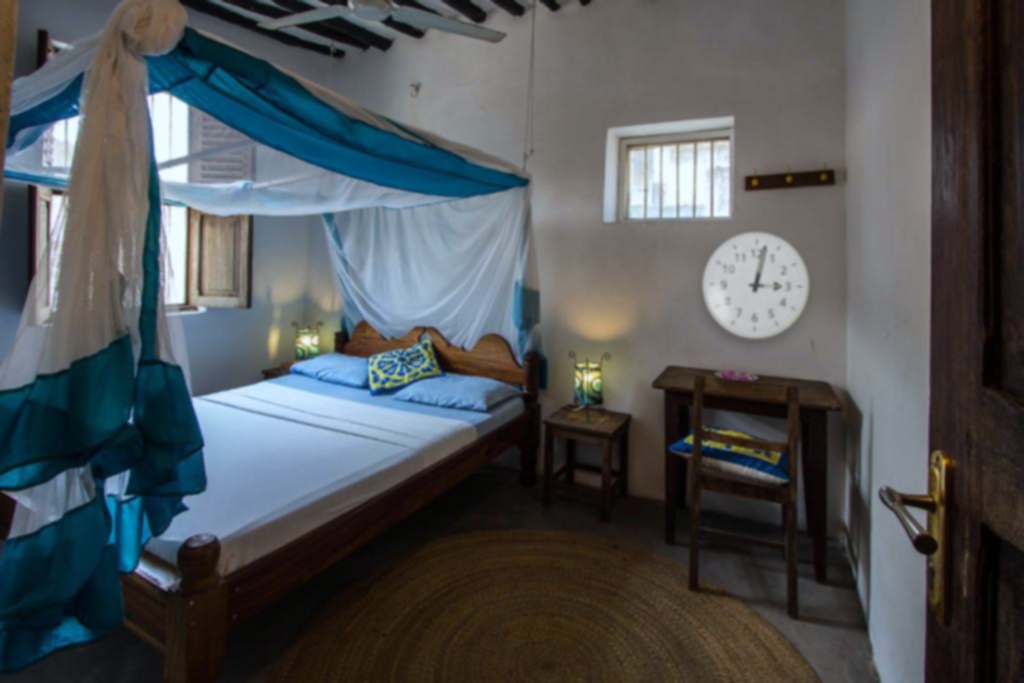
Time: **3:02**
